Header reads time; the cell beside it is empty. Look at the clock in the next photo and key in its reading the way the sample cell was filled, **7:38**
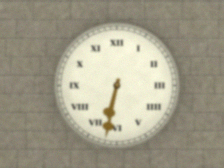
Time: **6:32**
